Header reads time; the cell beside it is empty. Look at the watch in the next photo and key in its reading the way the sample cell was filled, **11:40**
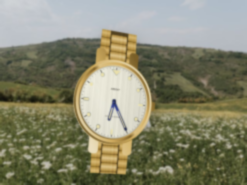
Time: **6:25**
